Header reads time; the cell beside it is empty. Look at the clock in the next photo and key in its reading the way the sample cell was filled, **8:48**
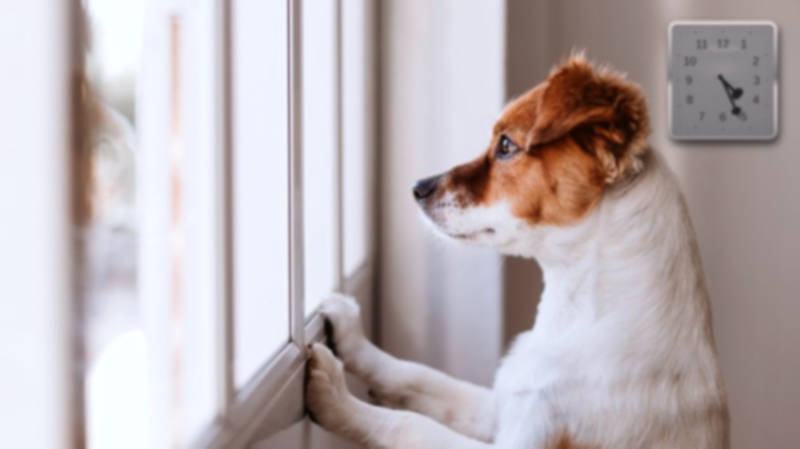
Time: **4:26**
